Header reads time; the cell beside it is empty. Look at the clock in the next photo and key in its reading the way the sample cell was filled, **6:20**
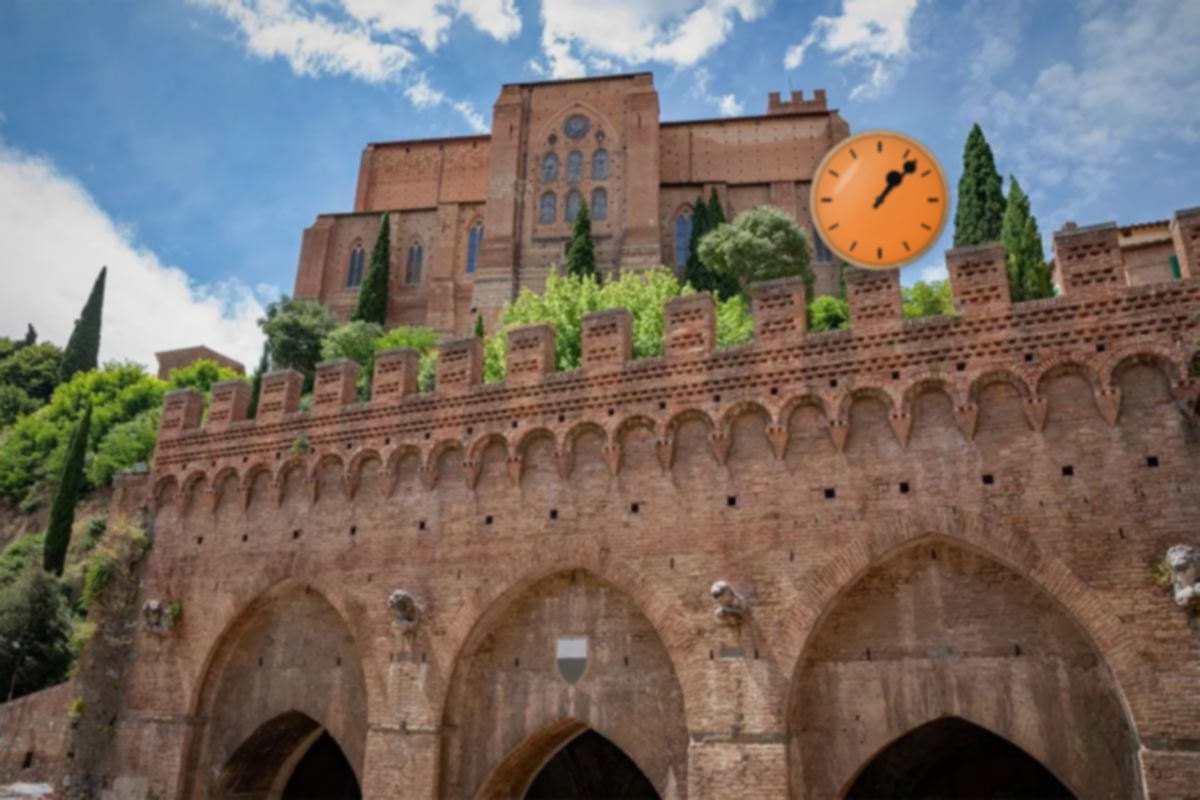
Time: **1:07**
